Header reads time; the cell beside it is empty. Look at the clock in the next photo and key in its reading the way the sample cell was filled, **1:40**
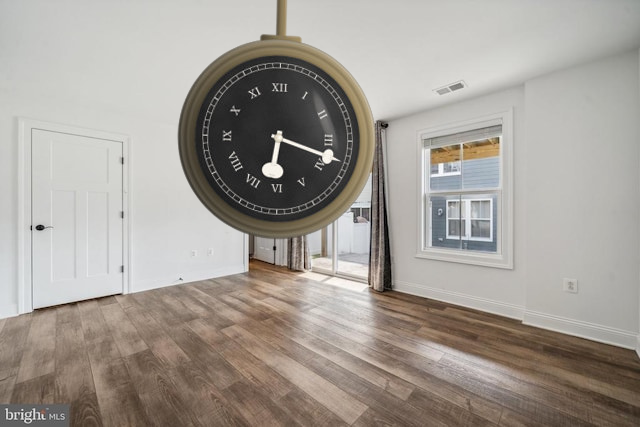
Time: **6:18**
